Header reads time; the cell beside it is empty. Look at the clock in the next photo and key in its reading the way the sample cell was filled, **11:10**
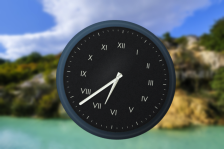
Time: **6:38**
